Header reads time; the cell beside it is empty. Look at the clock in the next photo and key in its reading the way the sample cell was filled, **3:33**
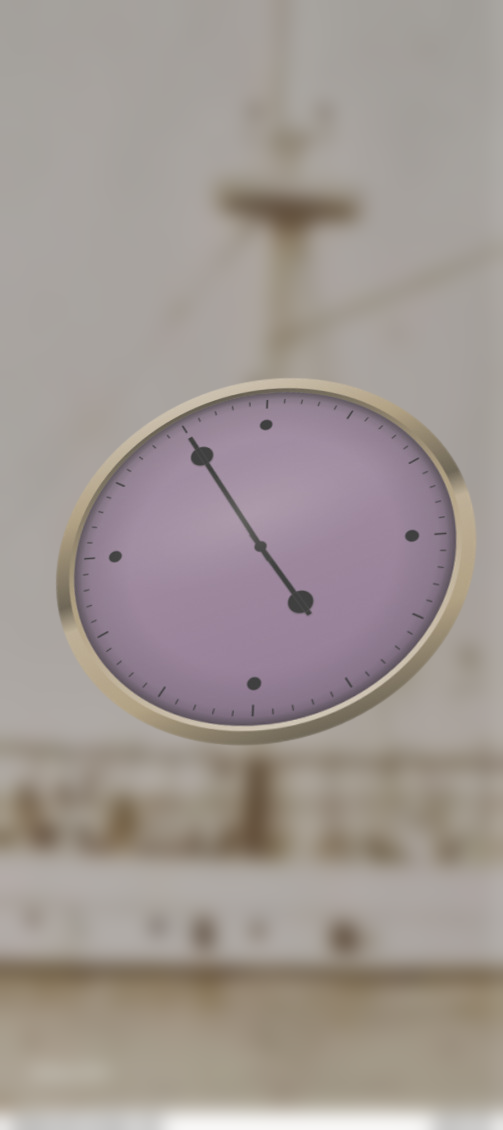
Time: **4:55**
